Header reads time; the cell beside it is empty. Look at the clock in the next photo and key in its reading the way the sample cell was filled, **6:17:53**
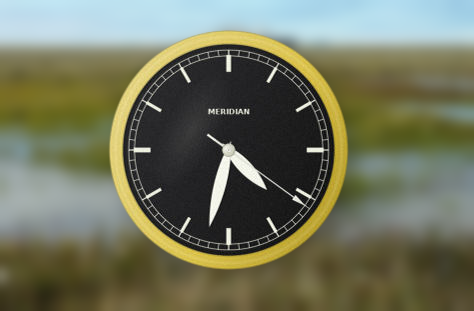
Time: **4:32:21**
